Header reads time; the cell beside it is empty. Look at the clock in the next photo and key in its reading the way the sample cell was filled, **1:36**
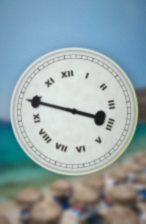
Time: **3:49**
